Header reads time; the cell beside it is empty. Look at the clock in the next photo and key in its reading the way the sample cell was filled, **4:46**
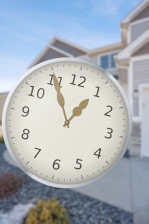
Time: **12:55**
